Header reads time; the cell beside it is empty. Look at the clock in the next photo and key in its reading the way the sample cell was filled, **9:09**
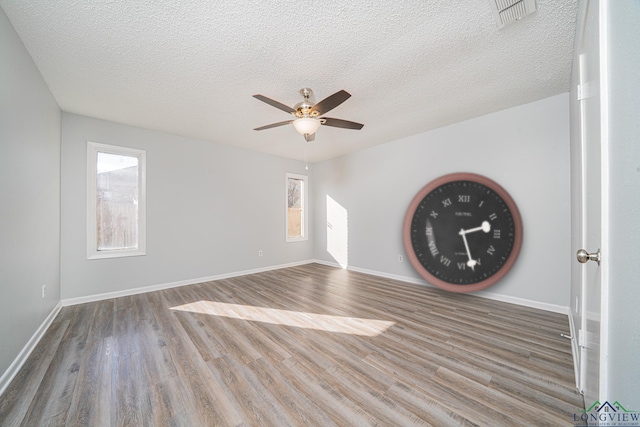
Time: **2:27**
